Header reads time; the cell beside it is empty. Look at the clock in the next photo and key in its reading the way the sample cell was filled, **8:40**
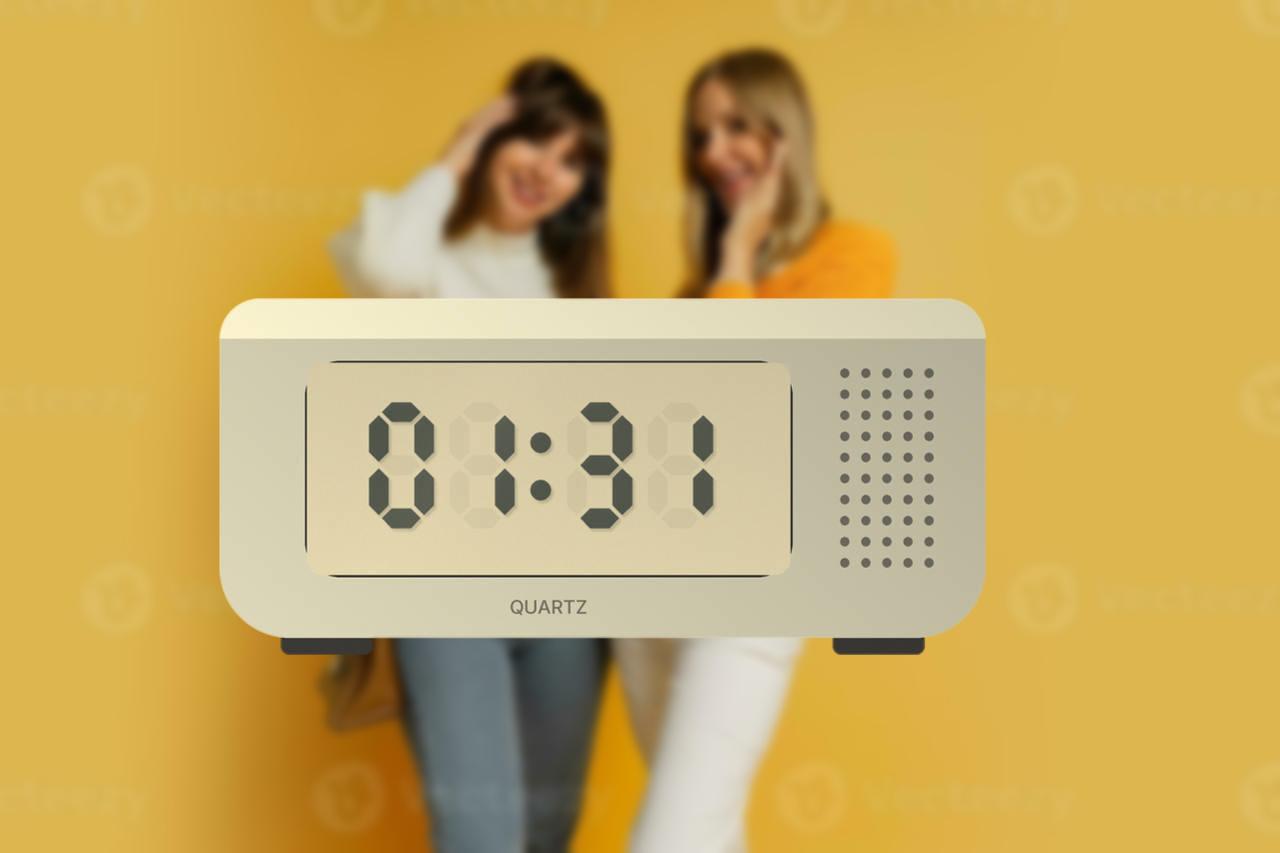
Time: **1:31**
